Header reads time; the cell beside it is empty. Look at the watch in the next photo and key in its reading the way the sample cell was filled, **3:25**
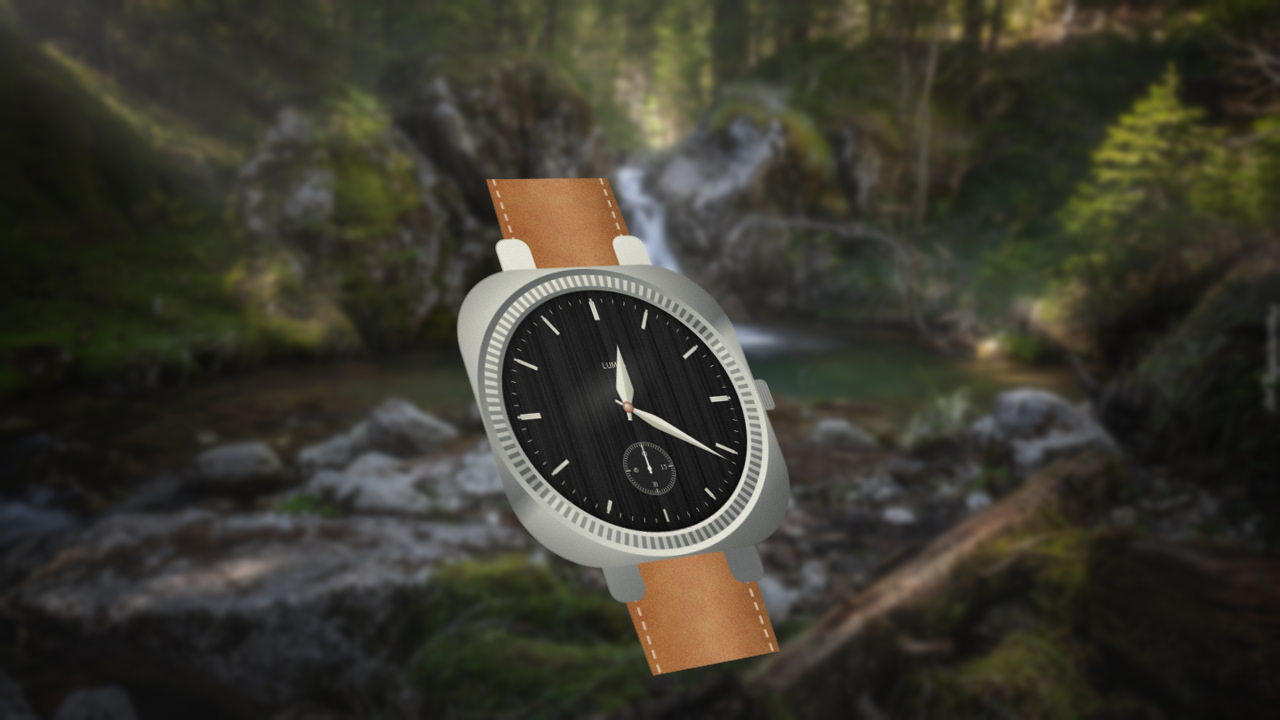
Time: **12:21**
